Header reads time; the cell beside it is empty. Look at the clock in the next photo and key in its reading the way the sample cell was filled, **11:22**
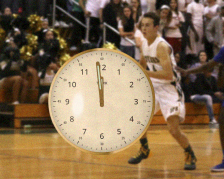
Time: **11:59**
